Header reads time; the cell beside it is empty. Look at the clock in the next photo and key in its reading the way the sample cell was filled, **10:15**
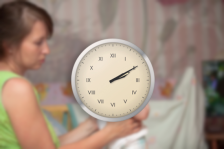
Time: **2:10**
